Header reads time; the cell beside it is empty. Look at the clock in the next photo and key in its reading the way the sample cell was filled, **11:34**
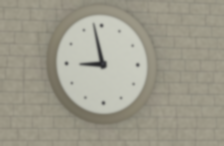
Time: **8:58**
